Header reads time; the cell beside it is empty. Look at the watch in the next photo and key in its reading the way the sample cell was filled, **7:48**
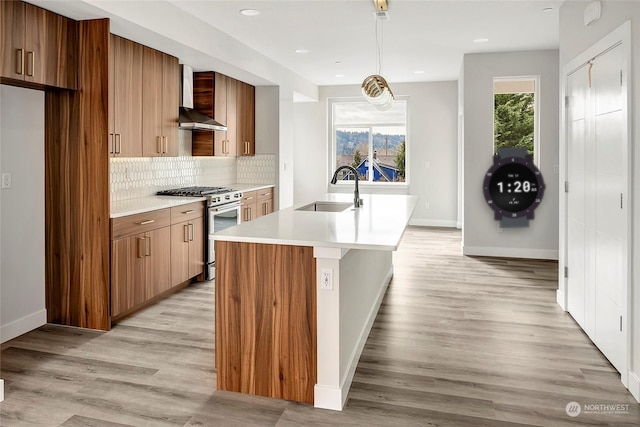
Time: **1:20**
